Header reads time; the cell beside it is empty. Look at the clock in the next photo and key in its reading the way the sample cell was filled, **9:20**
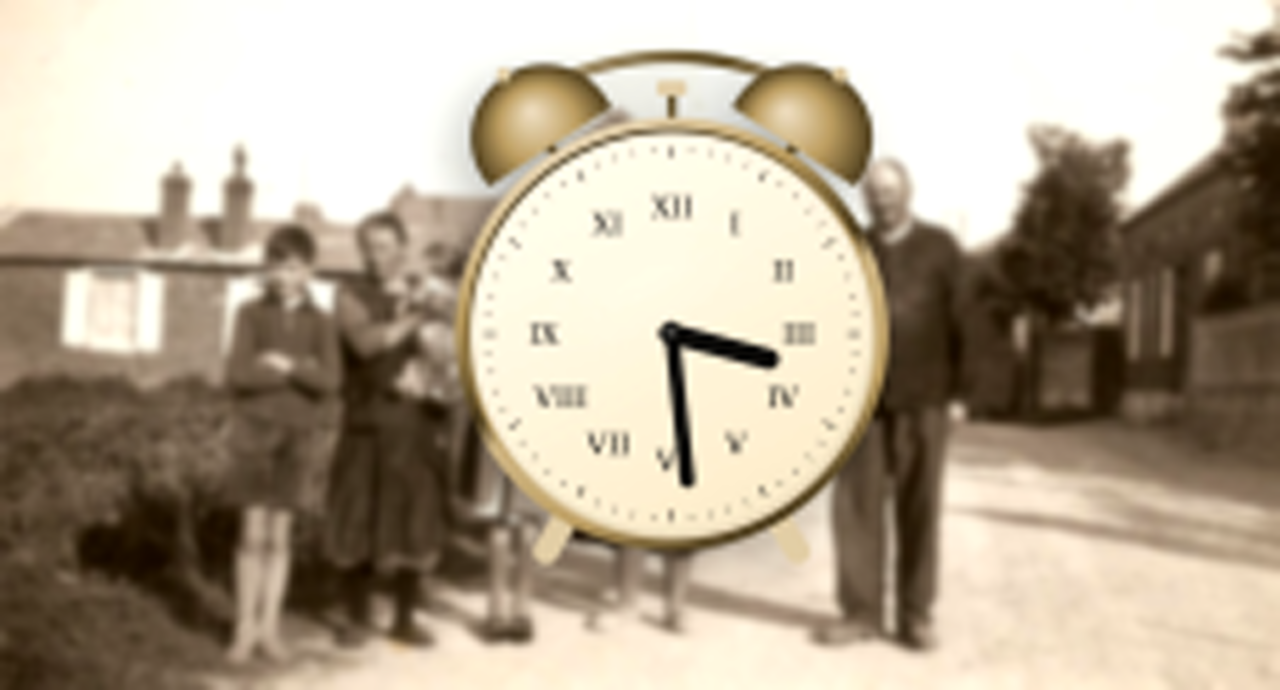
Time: **3:29**
